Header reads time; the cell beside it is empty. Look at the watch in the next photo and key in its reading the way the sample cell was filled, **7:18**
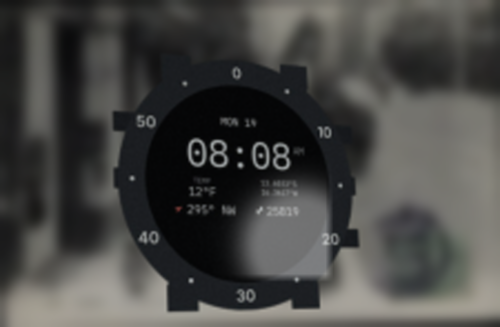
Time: **8:08**
